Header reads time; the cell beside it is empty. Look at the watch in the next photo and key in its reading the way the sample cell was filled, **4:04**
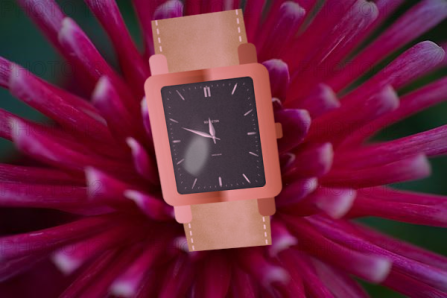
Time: **11:49**
